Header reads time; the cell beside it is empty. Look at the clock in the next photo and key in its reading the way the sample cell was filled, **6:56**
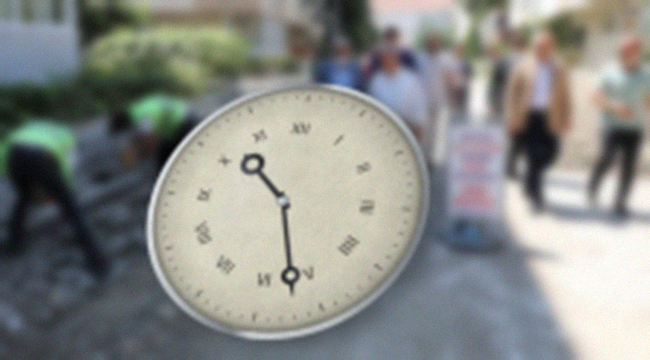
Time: **10:27**
